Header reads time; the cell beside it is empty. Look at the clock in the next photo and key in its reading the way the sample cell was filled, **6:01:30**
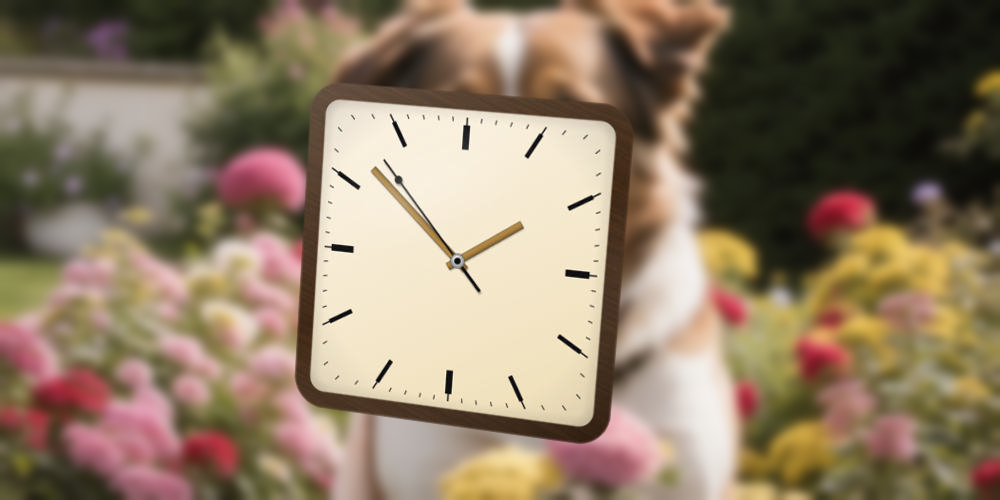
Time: **1:51:53**
